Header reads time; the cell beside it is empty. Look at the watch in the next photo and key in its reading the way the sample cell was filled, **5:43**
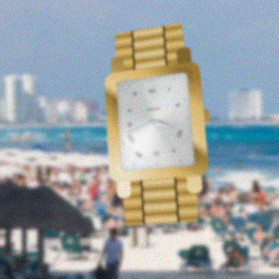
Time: **3:42**
